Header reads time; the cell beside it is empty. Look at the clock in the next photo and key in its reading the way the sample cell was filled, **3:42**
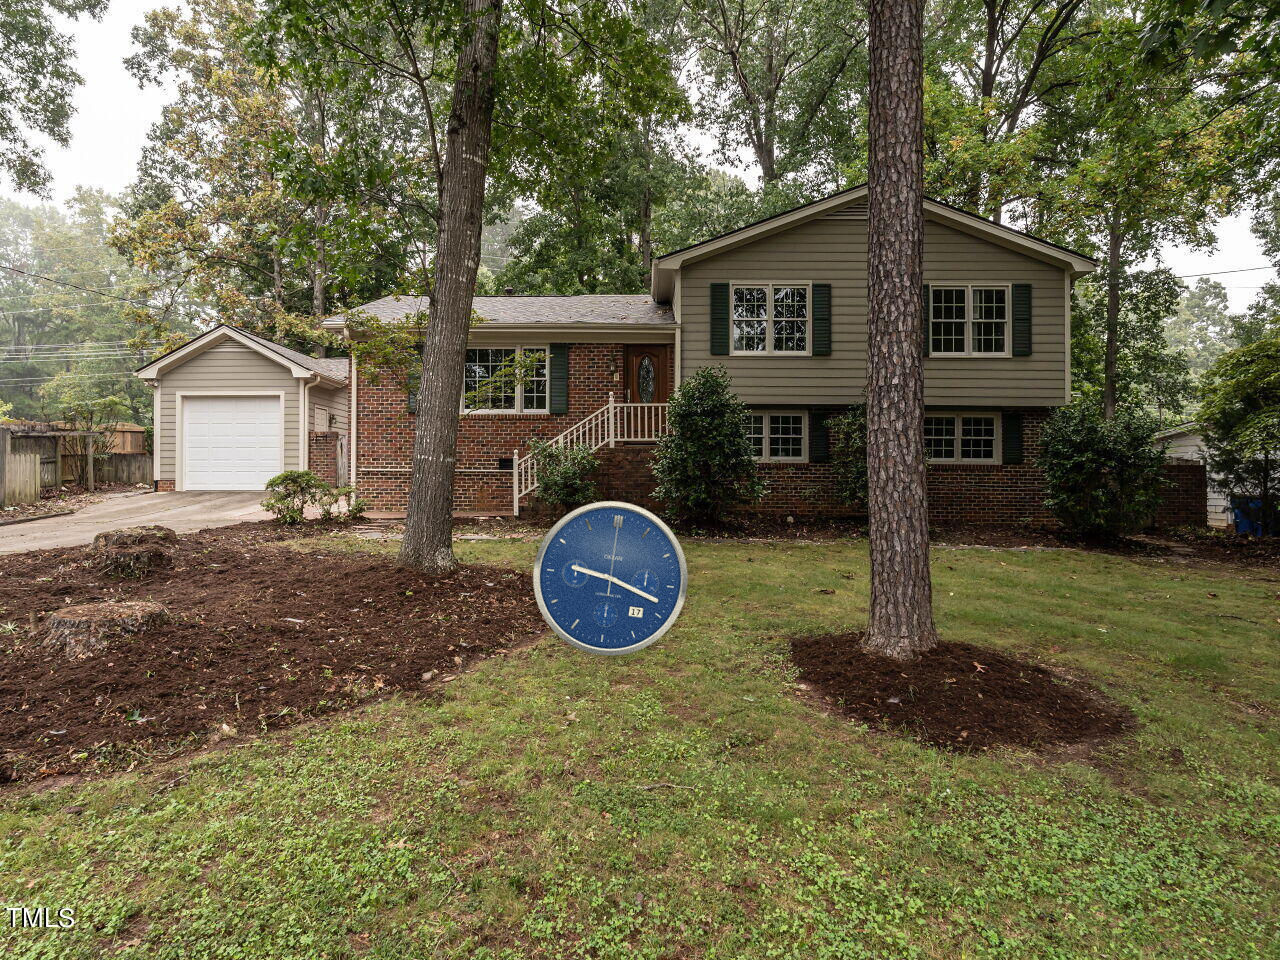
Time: **9:18**
